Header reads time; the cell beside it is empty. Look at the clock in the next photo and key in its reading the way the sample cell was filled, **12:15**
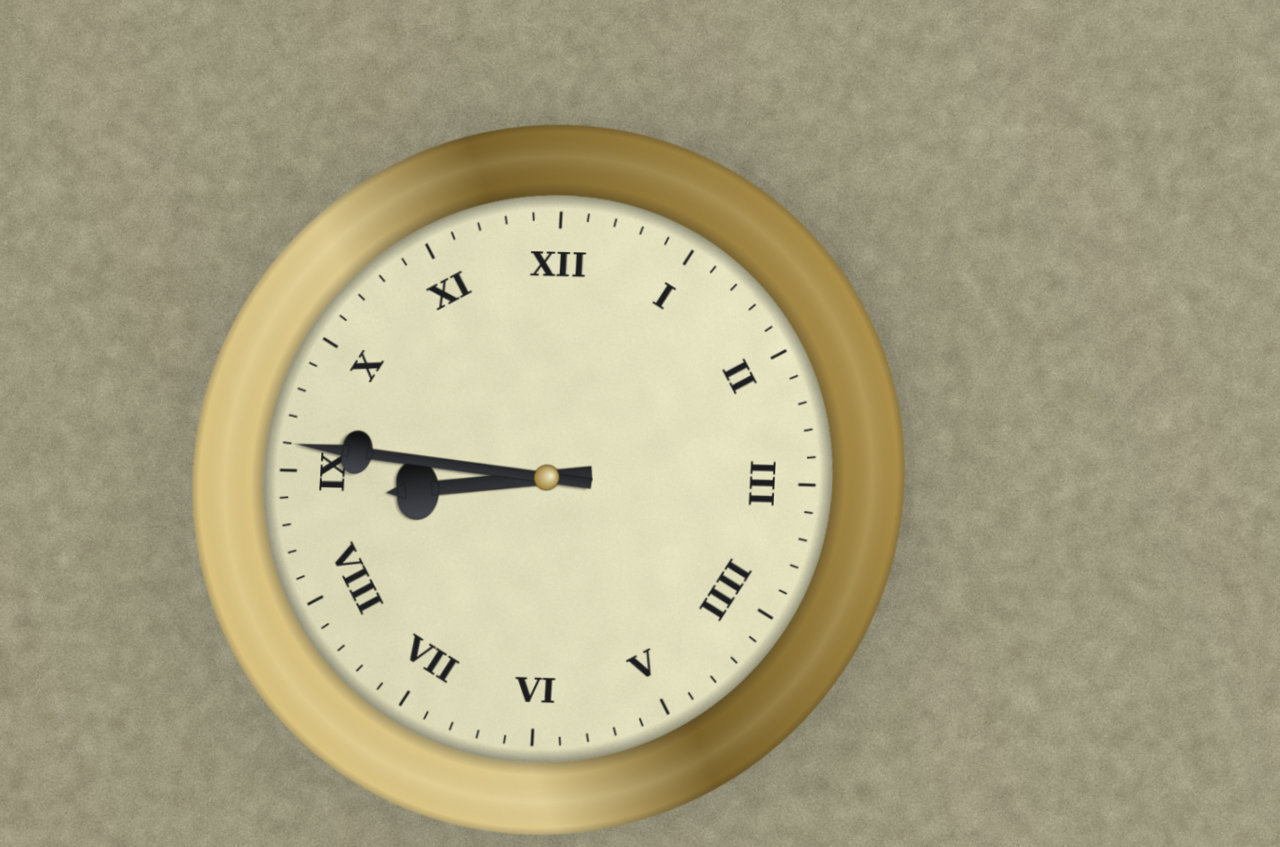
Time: **8:46**
